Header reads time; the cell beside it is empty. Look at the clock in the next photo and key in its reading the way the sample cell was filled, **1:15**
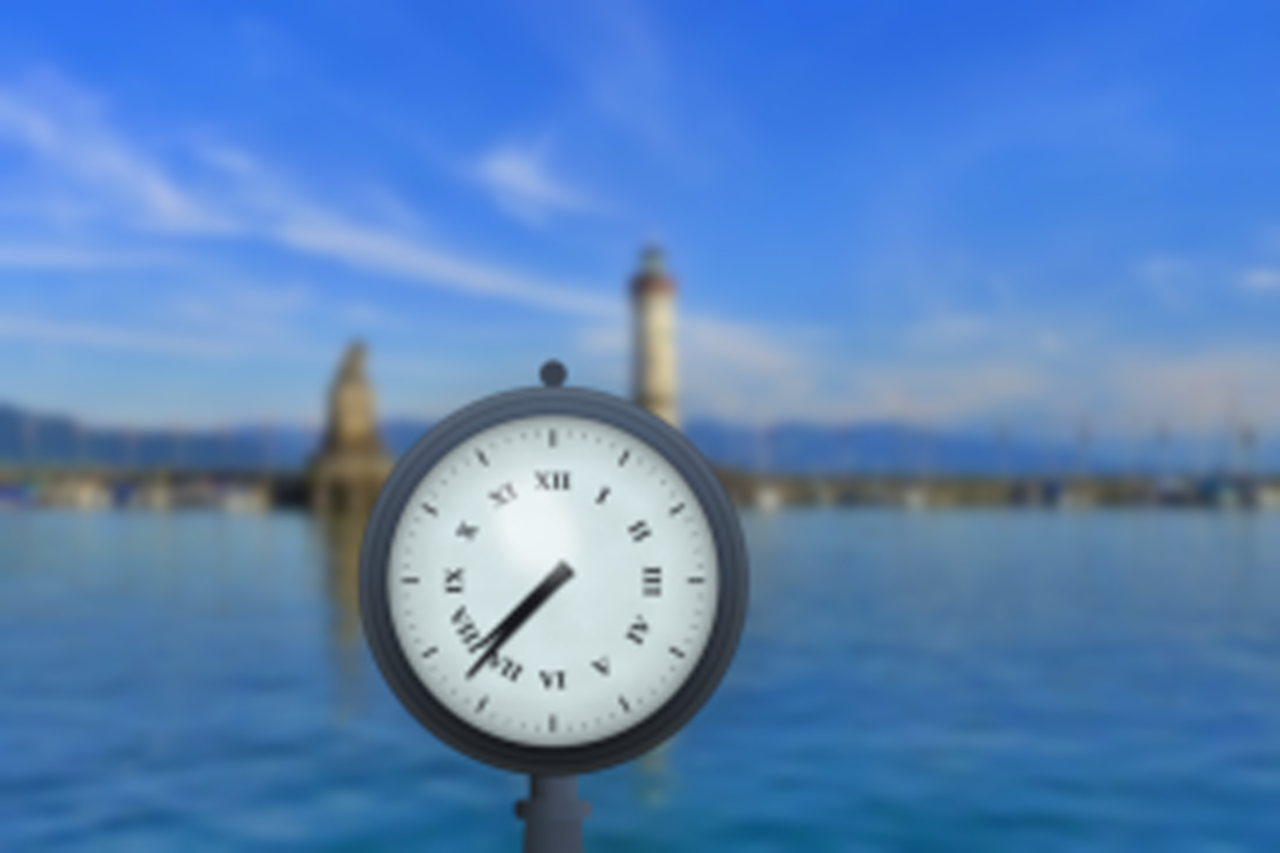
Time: **7:37**
